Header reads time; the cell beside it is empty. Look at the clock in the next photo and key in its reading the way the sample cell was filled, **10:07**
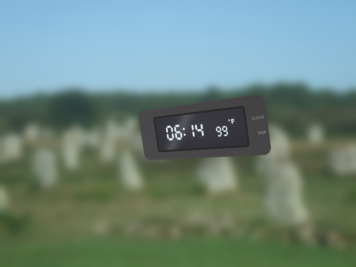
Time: **6:14**
